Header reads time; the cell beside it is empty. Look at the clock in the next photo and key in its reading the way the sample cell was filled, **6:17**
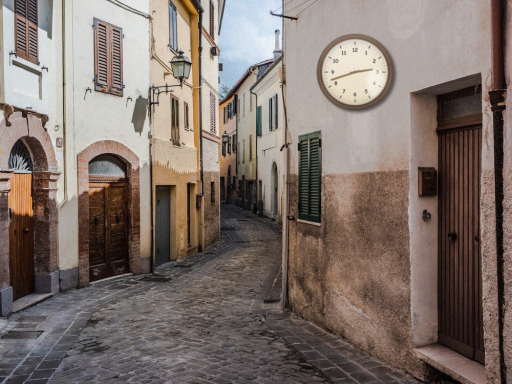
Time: **2:42**
